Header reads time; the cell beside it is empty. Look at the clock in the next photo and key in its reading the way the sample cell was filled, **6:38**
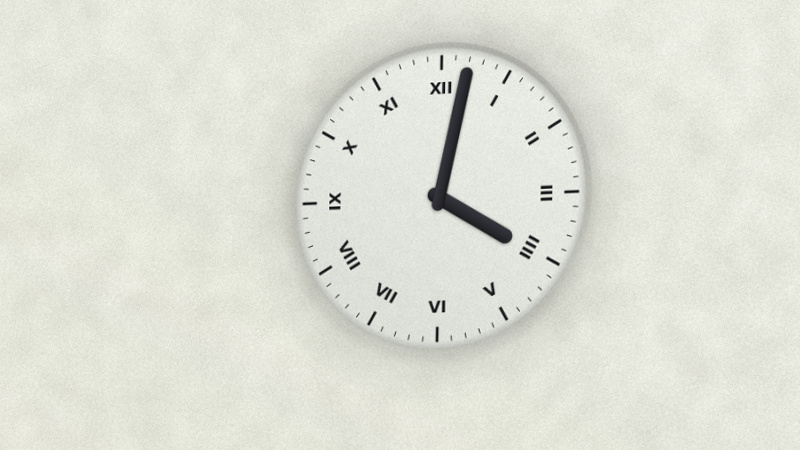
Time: **4:02**
